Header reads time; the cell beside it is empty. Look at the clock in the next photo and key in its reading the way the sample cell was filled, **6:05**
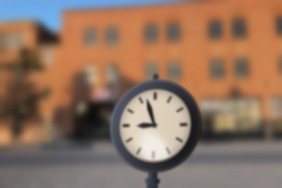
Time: **8:57**
